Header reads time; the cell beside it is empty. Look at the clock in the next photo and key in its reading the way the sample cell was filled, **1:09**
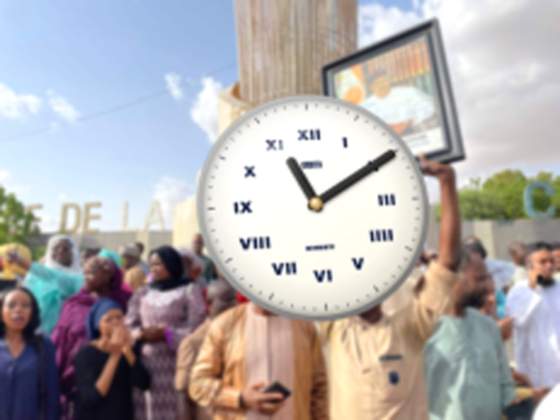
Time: **11:10**
